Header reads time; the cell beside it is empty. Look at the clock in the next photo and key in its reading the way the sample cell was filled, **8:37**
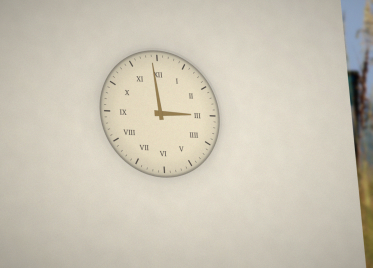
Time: **2:59**
